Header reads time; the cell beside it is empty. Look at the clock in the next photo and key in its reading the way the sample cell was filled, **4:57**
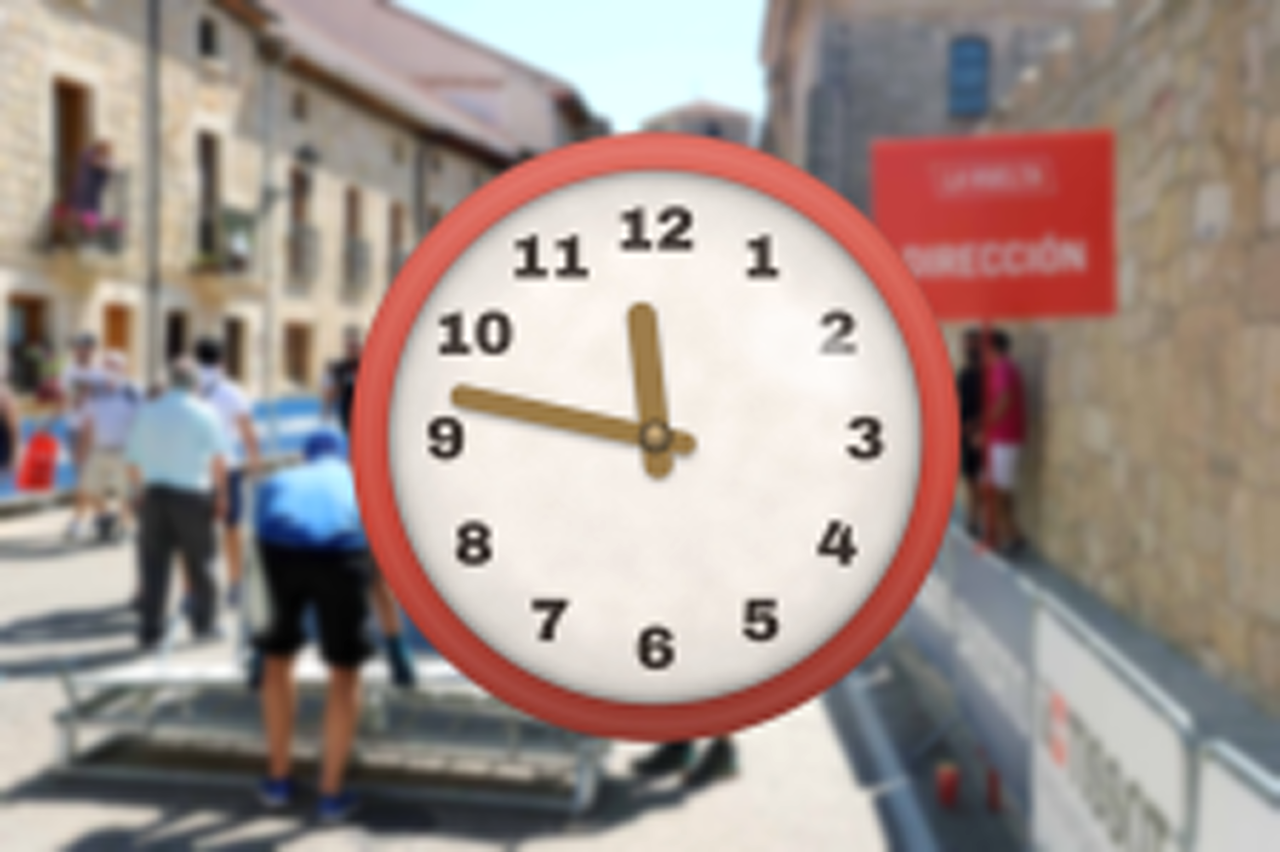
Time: **11:47**
